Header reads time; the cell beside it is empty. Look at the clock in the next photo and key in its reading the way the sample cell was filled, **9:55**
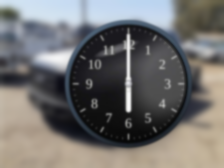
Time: **6:00**
